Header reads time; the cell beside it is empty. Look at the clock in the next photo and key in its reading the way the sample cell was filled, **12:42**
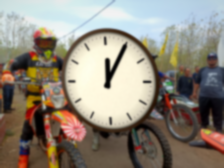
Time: **12:05**
